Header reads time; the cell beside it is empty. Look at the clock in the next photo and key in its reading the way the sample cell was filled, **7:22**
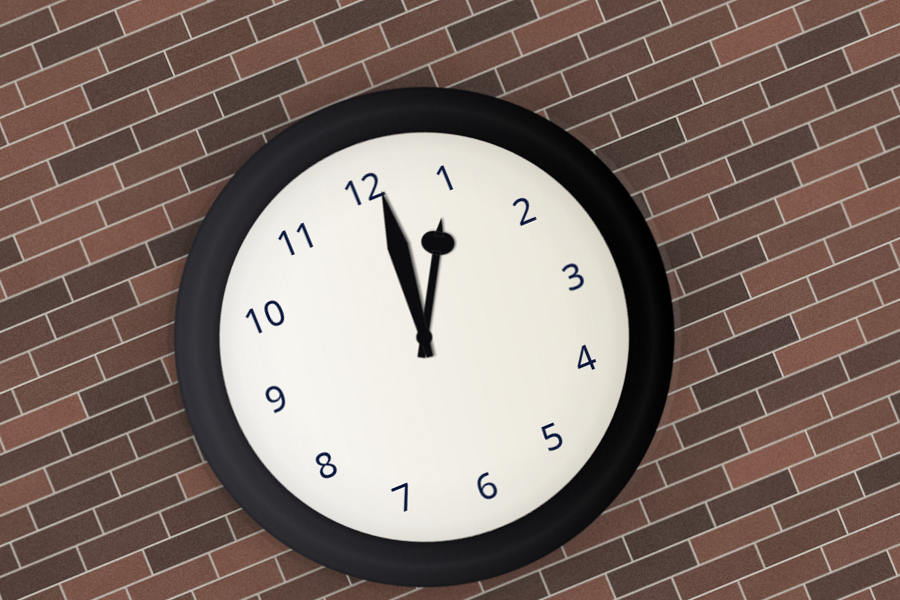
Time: **1:01**
